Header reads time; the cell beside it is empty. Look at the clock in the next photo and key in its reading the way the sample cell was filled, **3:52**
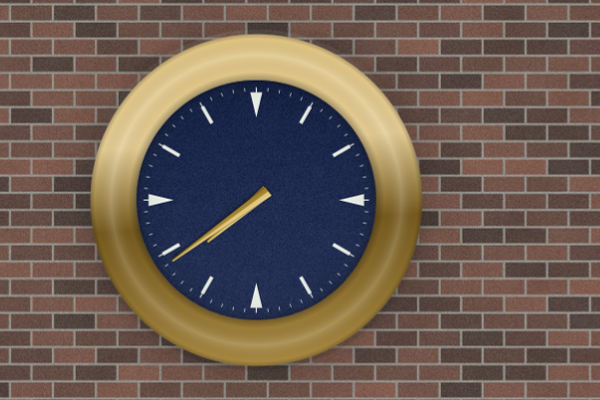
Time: **7:39**
